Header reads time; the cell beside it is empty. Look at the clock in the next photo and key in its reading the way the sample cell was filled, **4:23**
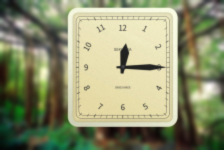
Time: **12:15**
